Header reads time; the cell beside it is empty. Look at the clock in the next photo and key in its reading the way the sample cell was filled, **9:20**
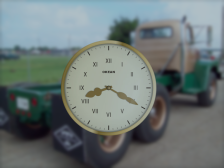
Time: **8:20**
